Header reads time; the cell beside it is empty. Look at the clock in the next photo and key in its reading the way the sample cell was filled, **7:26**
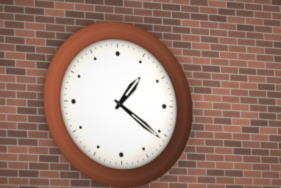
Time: **1:21**
